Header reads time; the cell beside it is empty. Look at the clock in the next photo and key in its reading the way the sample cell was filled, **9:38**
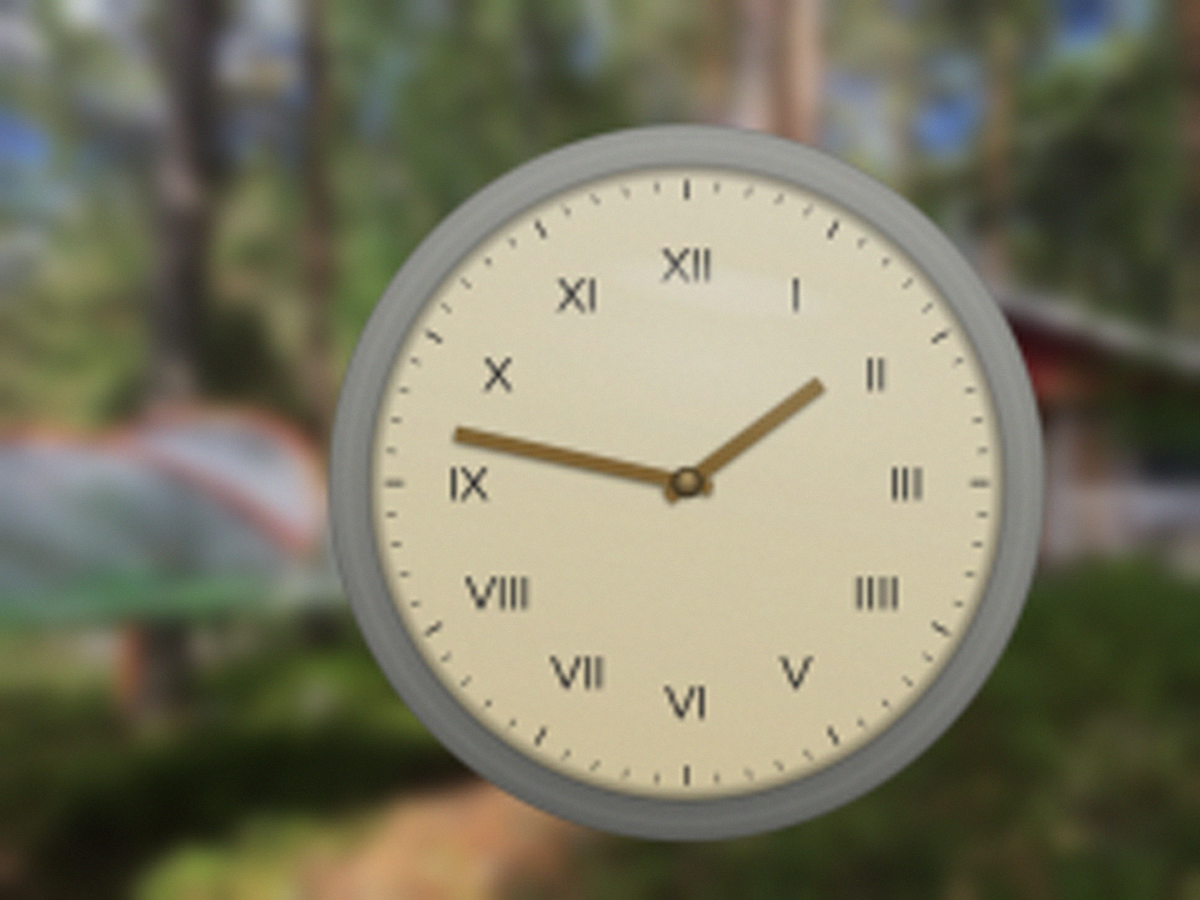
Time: **1:47**
